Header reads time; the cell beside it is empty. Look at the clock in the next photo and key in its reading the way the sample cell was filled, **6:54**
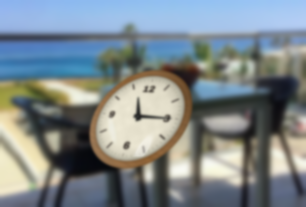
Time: **11:15**
